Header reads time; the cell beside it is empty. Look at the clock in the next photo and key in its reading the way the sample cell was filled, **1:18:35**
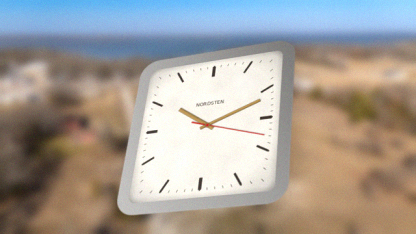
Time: **10:11:18**
